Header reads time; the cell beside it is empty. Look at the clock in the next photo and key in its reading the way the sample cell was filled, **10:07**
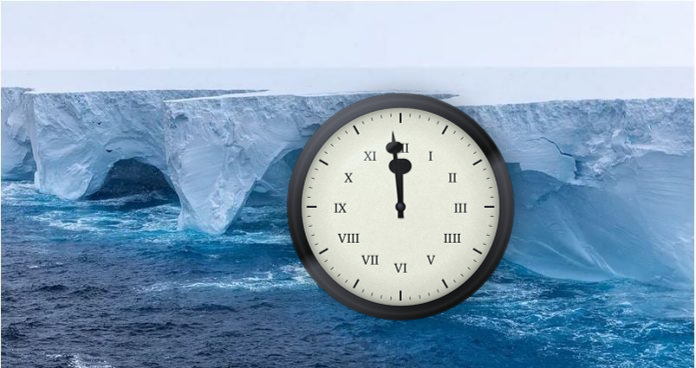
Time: **11:59**
